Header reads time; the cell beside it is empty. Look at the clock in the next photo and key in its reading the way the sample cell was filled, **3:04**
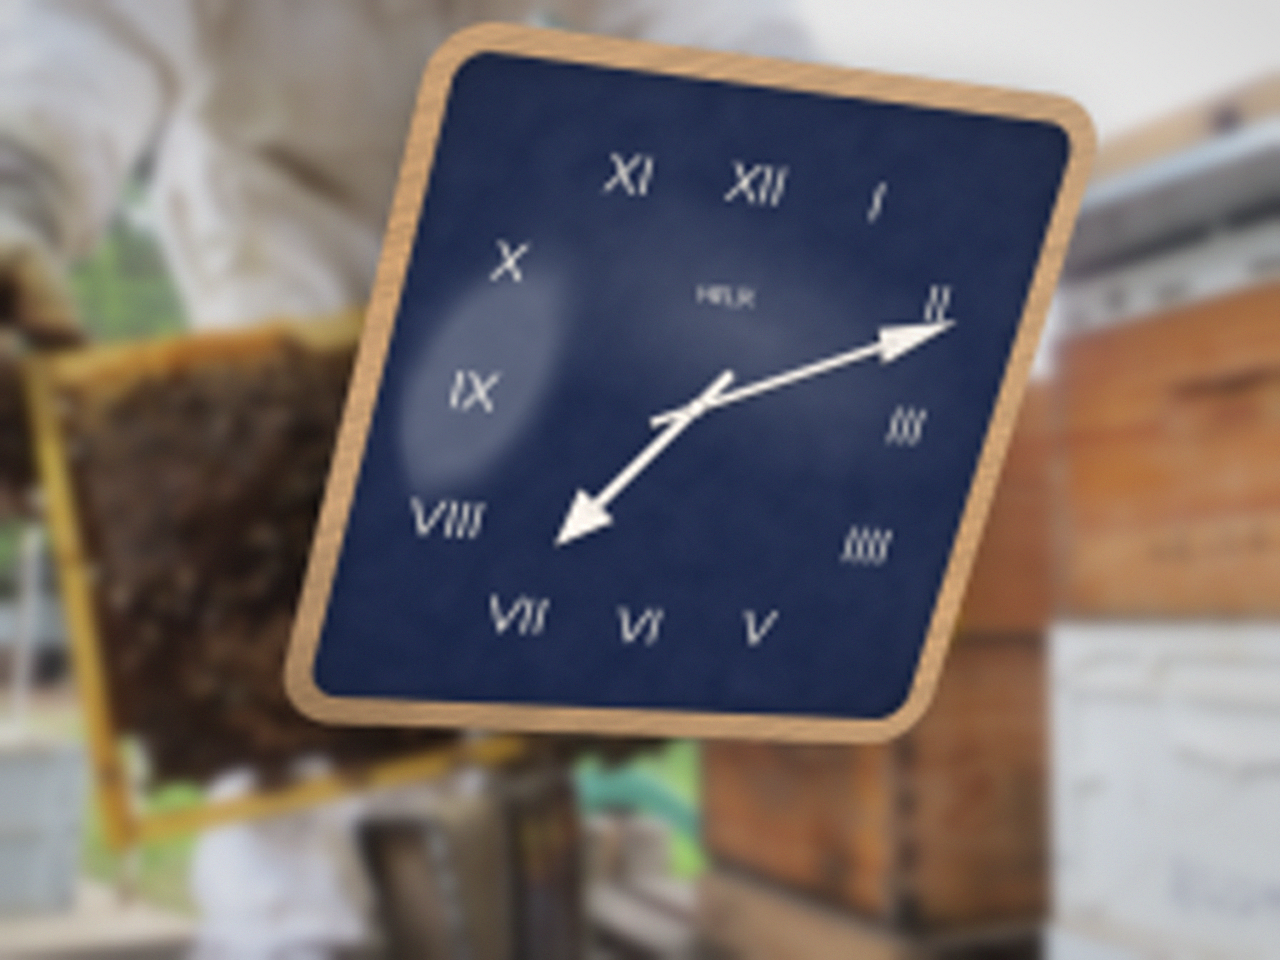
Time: **7:11**
